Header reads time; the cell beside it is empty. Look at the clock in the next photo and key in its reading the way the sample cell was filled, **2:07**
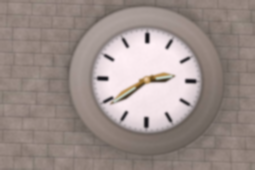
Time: **2:39**
